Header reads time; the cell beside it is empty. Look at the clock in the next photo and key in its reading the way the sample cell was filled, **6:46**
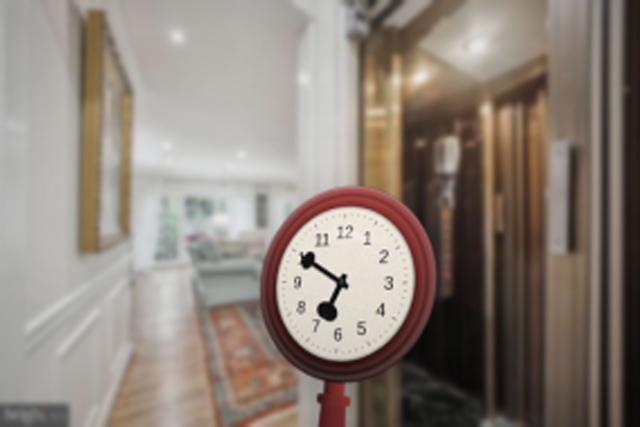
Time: **6:50**
